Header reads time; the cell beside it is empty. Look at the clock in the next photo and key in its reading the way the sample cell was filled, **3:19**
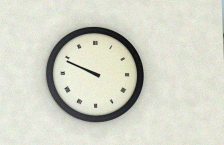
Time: **9:49**
